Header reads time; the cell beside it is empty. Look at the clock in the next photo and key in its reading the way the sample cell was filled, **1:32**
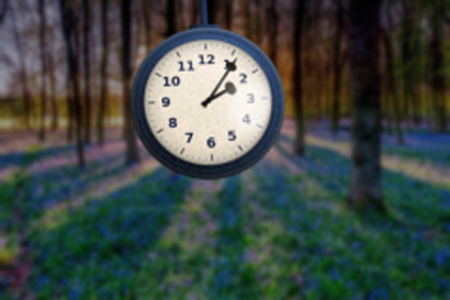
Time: **2:06**
